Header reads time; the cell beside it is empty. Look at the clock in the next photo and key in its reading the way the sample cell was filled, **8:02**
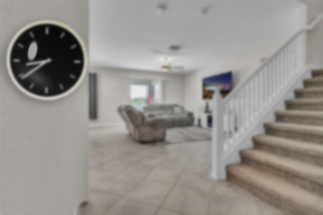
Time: **8:39**
